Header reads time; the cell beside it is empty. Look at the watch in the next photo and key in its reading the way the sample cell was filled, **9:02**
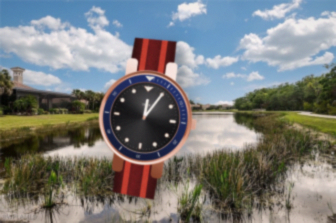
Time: **12:05**
